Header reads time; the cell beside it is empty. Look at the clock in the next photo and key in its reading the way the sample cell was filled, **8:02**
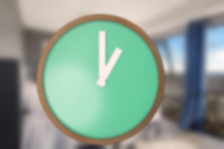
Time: **1:00**
